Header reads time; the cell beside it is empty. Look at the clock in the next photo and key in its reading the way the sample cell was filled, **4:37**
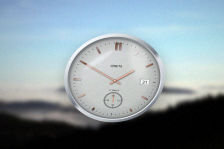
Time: **1:50**
